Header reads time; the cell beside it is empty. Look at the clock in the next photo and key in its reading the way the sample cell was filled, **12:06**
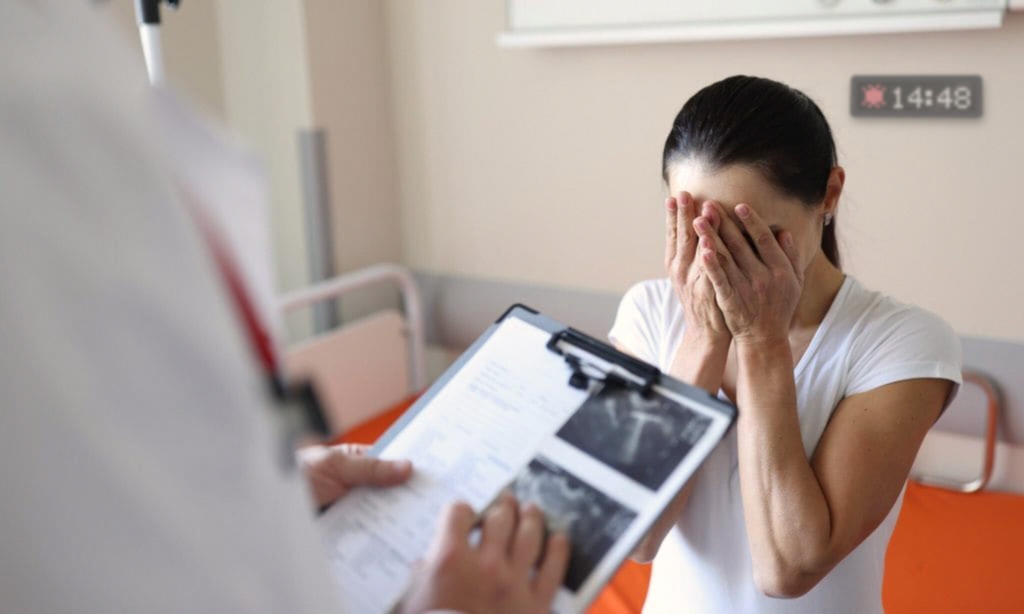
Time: **14:48**
